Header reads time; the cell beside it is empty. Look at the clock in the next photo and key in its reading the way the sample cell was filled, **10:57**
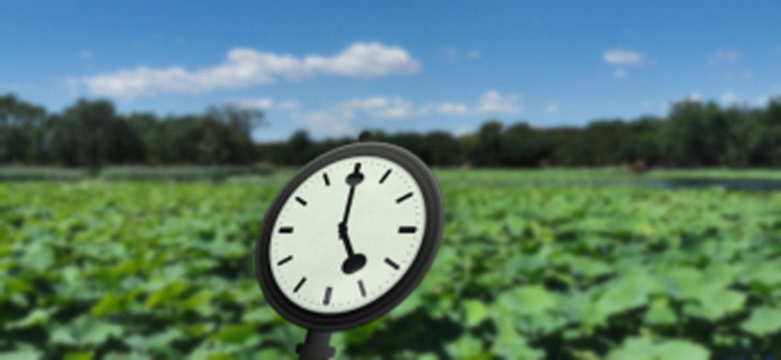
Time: **5:00**
